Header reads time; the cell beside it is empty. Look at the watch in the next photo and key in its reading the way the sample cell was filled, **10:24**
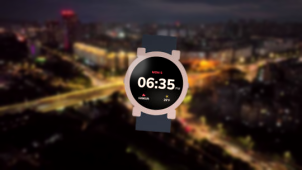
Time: **6:35**
